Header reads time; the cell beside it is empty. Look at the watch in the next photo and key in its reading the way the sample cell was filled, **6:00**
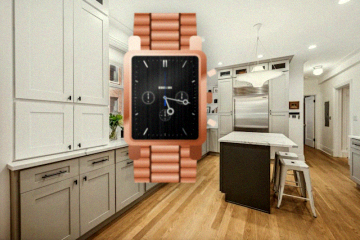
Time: **5:17**
